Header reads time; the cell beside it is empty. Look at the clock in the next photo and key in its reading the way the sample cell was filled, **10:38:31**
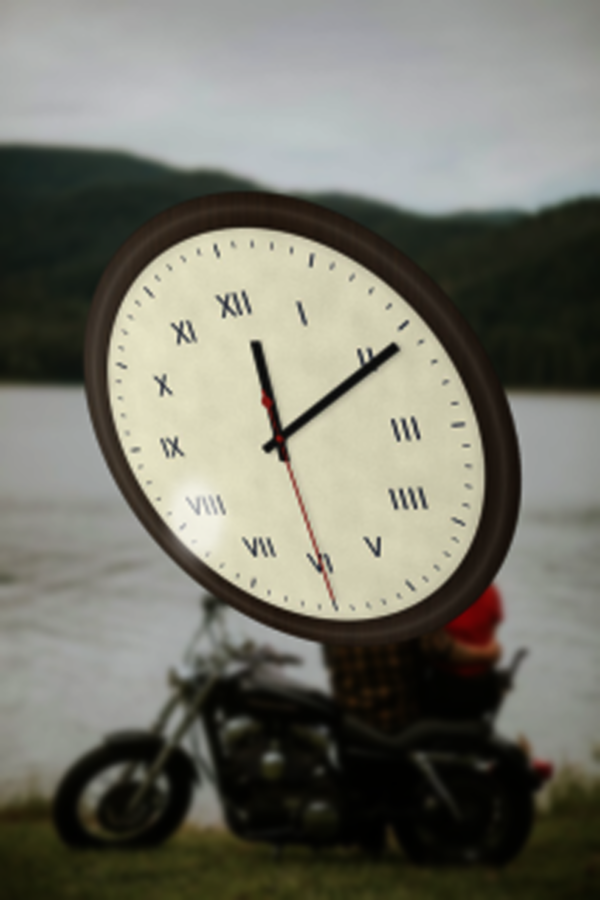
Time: **12:10:30**
